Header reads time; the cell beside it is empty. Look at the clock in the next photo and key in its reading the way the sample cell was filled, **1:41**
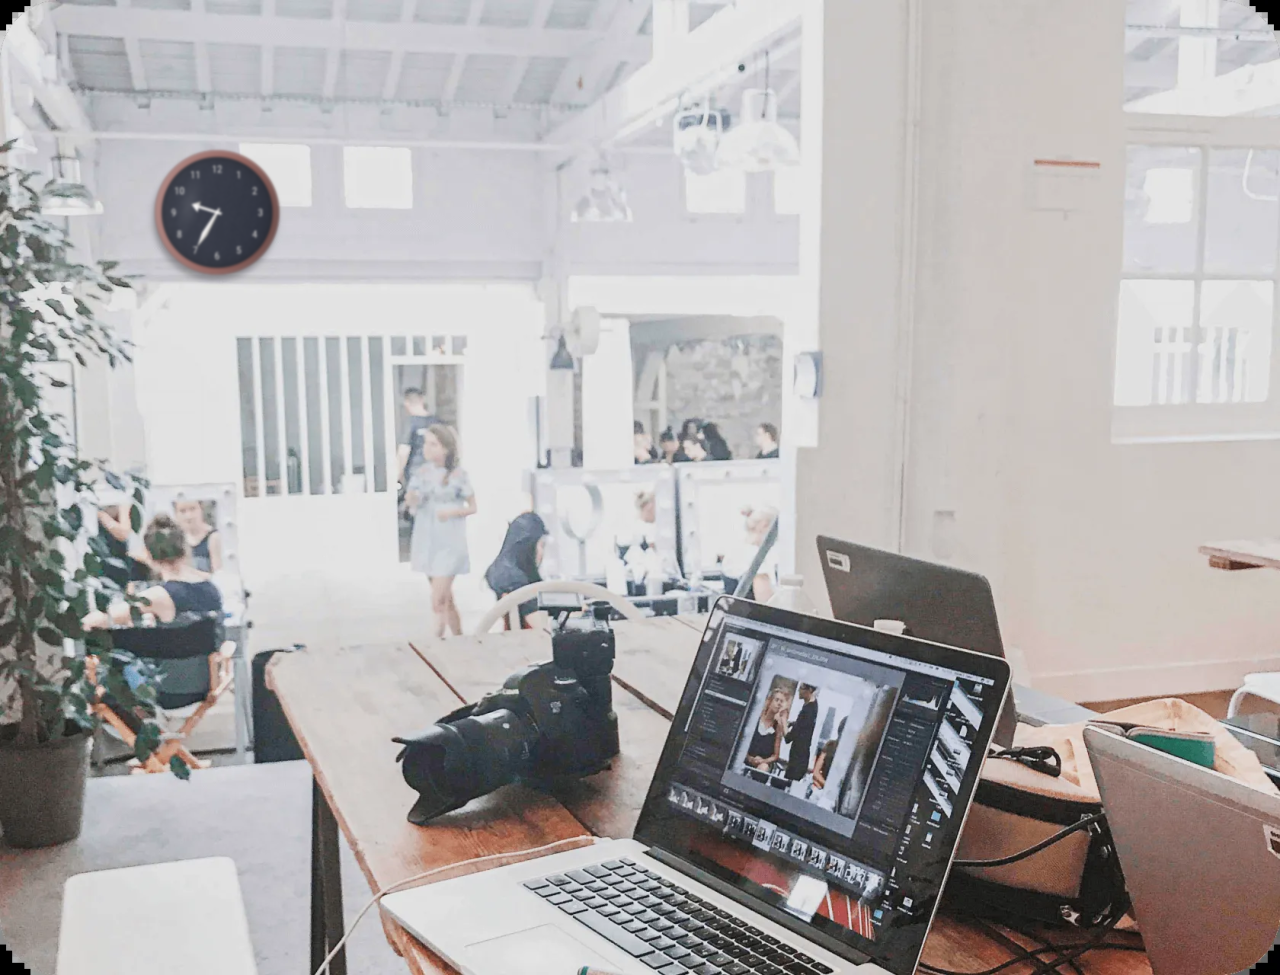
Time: **9:35**
